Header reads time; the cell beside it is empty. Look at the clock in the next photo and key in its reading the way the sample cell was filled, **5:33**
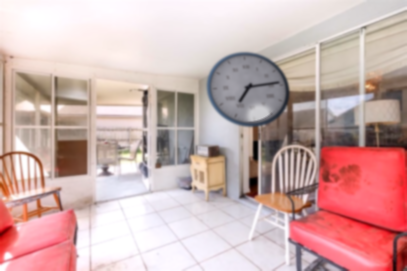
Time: **7:14**
